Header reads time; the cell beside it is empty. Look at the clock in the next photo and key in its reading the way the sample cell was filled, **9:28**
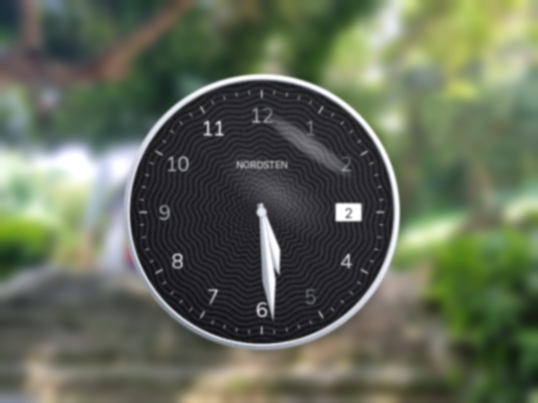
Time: **5:29**
